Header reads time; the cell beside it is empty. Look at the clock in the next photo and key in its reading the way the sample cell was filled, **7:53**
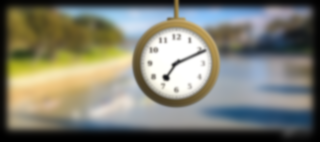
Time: **7:11**
